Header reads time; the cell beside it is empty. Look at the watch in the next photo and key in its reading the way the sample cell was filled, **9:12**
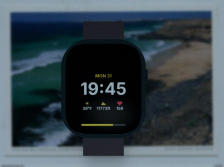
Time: **19:45**
